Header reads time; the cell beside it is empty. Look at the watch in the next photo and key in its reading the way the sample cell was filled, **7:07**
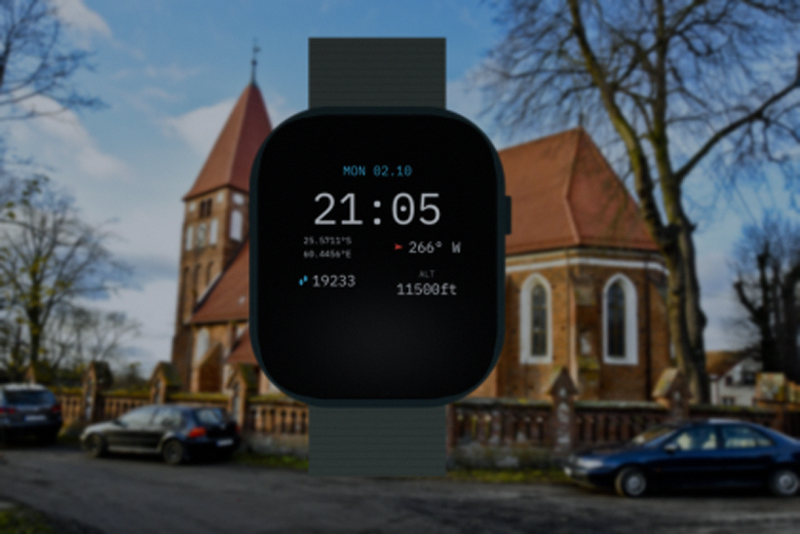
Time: **21:05**
